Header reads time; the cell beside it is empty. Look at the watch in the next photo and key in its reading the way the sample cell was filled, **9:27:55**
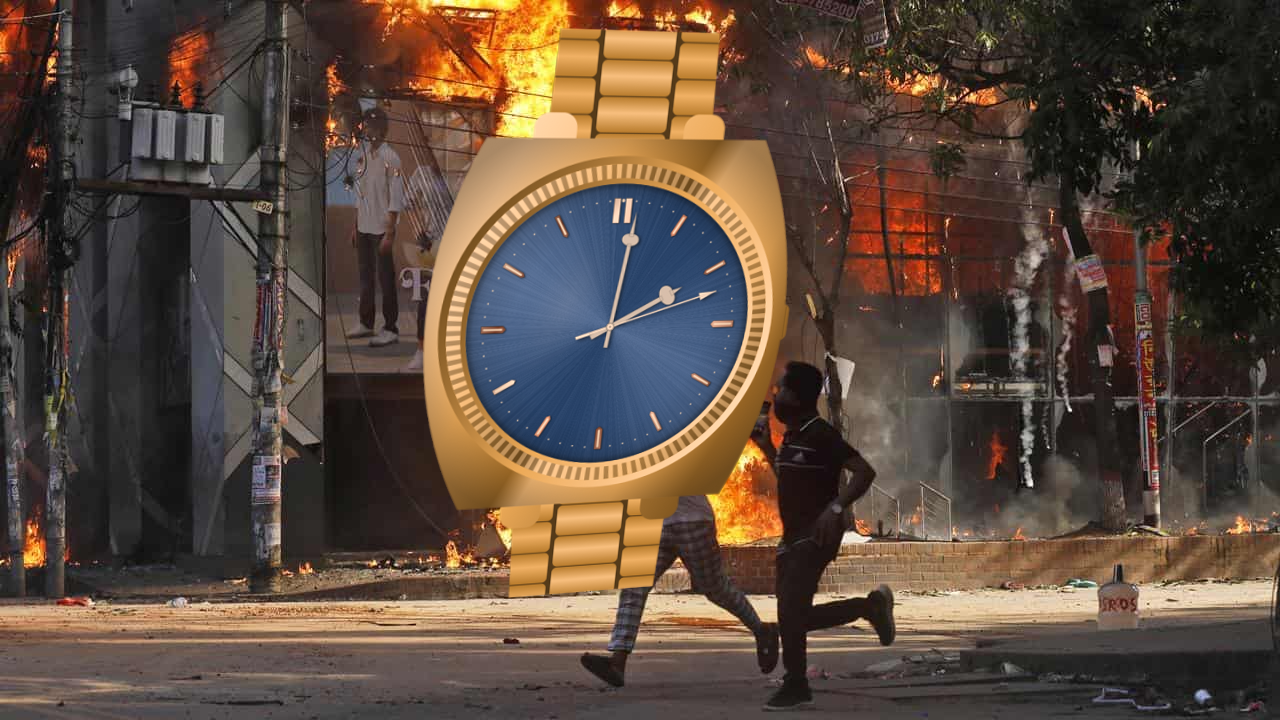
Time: **2:01:12**
